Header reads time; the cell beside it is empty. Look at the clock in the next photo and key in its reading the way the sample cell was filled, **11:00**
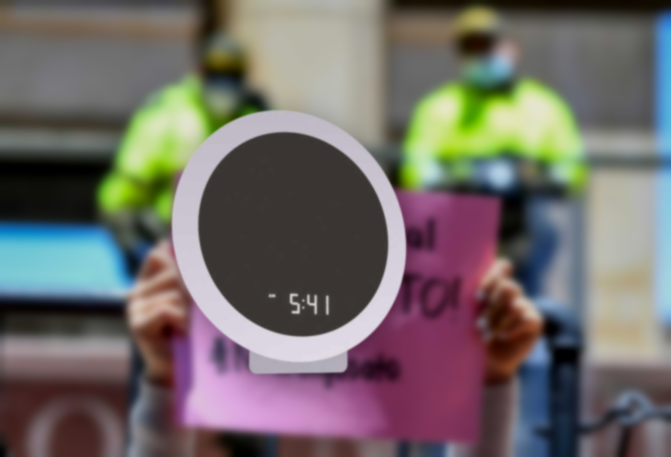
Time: **5:41**
